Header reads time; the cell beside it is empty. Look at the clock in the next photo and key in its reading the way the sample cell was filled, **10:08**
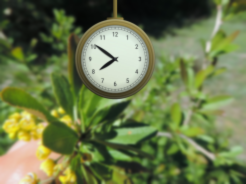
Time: **7:51**
